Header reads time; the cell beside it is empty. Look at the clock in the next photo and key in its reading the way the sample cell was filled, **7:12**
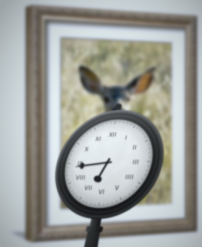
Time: **6:44**
